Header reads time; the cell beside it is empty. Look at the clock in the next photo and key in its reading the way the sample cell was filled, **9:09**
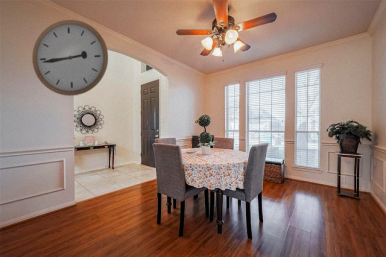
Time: **2:44**
